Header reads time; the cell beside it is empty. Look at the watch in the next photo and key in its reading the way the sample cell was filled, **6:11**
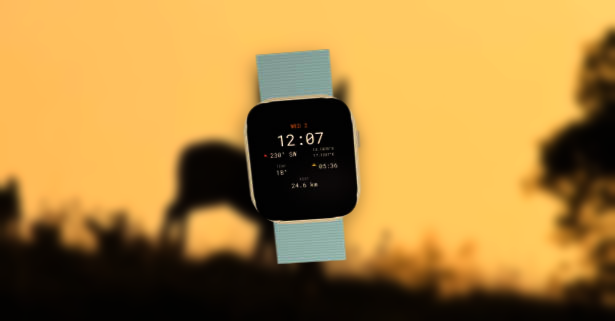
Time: **12:07**
